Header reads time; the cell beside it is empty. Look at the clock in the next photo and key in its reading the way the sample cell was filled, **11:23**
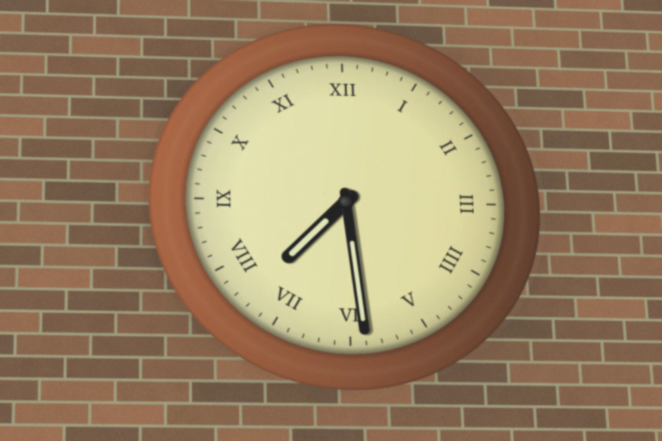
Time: **7:29**
